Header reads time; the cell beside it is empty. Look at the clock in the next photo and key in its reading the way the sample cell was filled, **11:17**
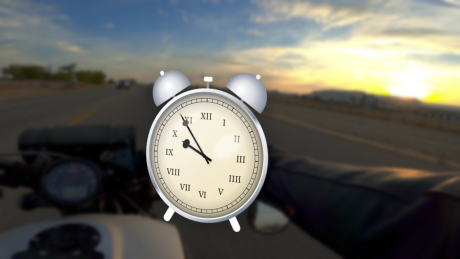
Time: **9:54**
